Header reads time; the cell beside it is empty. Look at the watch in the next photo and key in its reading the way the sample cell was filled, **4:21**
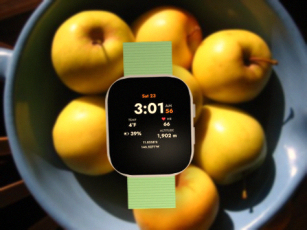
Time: **3:01**
